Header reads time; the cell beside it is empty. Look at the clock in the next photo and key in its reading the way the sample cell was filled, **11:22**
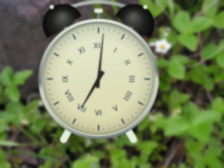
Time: **7:01**
